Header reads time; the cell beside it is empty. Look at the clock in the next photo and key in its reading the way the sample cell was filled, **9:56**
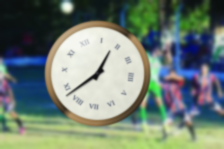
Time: **1:43**
